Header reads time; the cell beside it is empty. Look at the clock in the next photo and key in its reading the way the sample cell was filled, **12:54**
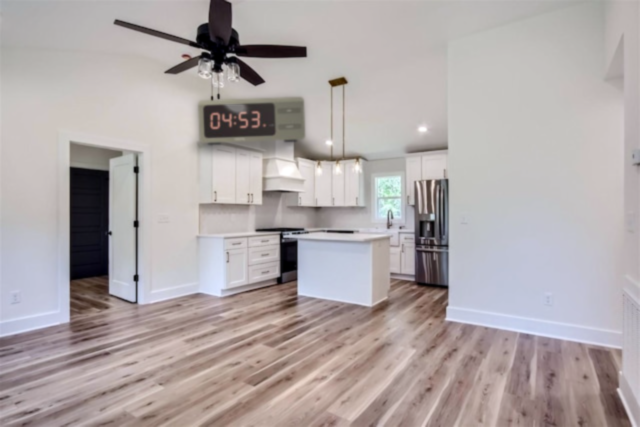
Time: **4:53**
